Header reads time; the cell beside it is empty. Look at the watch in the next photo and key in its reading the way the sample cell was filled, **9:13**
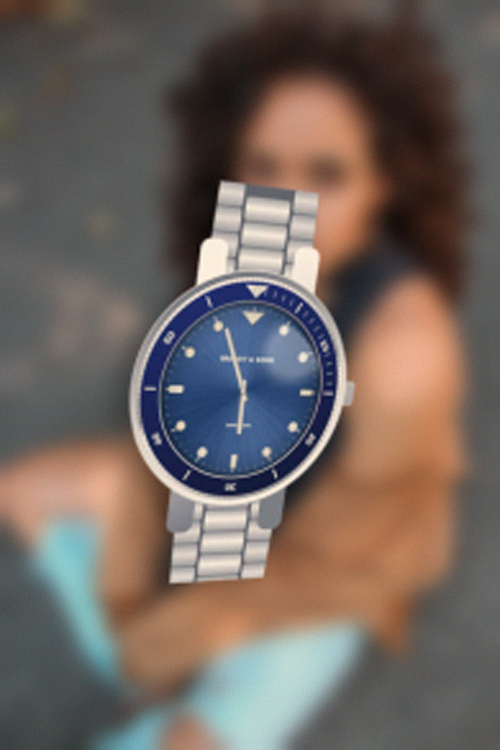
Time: **5:56**
